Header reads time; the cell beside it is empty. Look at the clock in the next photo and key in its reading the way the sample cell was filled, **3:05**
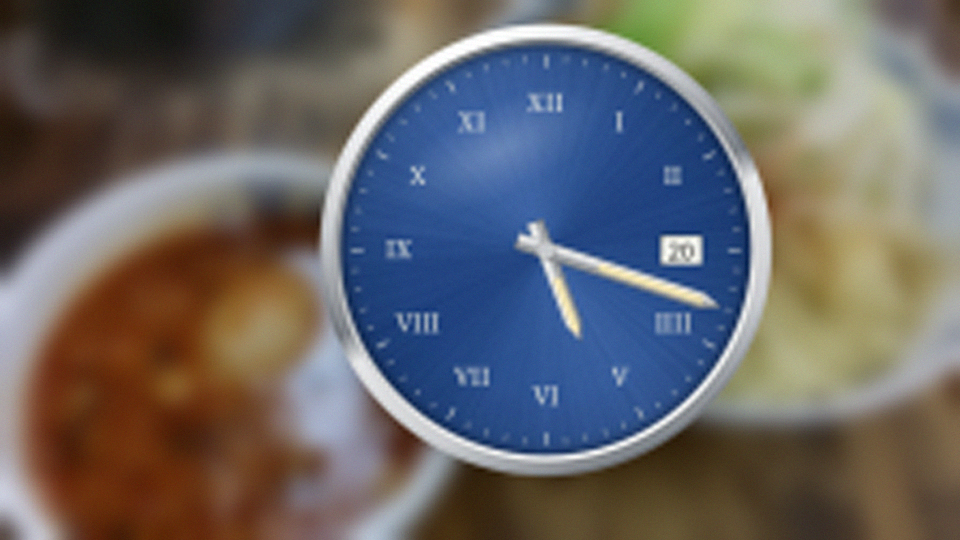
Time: **5:18**
